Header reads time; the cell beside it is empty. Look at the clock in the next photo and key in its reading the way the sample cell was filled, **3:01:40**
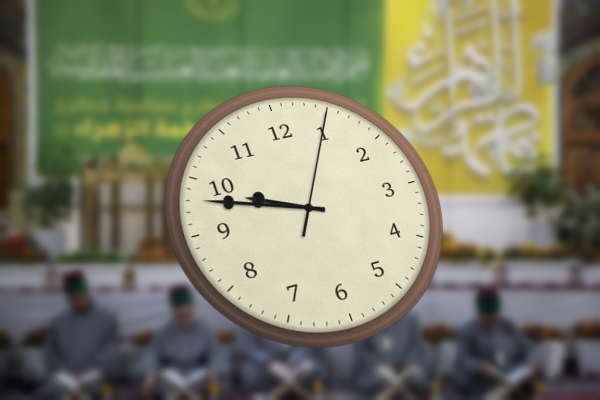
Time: **9:48:05**
